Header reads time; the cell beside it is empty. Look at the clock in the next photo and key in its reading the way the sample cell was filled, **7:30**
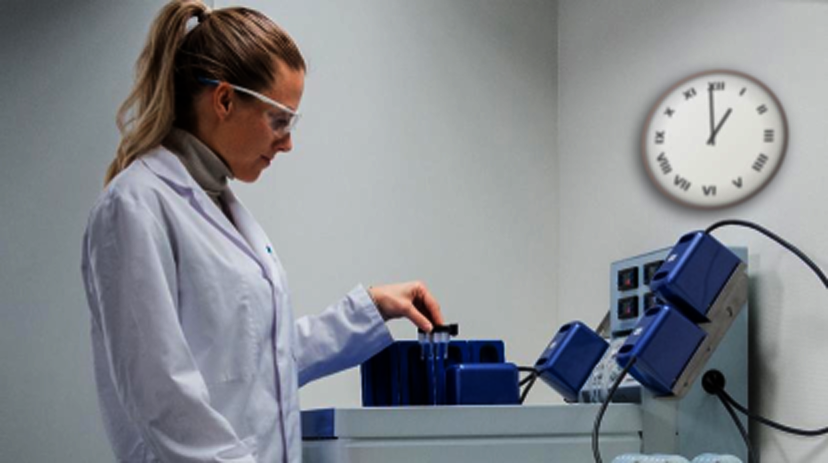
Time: **12:59**
